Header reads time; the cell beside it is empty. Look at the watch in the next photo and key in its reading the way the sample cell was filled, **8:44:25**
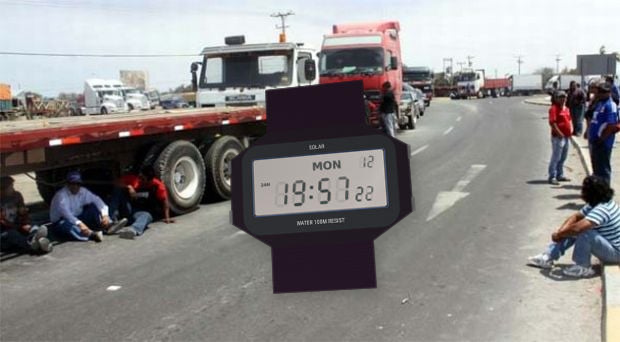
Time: **19:57:22**
